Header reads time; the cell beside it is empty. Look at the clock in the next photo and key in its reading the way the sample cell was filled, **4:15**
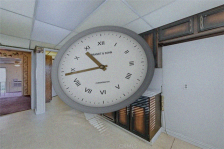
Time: **10:44**
